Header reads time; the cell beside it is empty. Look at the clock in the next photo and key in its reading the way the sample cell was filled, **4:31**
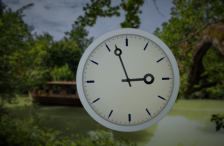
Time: **2:57**
